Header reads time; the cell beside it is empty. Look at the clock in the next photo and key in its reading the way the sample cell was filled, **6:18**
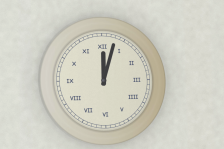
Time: **12:03**
